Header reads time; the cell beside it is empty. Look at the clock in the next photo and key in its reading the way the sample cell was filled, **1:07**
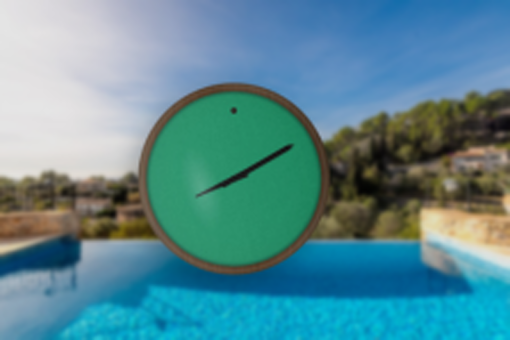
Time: **8:10**
